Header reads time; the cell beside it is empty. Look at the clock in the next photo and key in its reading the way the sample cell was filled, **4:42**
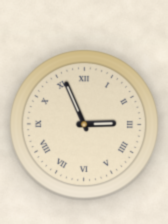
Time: **2:56**
